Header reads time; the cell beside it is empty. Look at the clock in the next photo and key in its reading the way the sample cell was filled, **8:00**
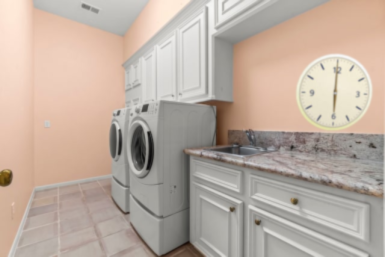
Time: **6:00**
